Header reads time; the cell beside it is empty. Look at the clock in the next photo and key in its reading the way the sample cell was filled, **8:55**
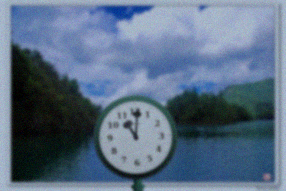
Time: **11:01**
